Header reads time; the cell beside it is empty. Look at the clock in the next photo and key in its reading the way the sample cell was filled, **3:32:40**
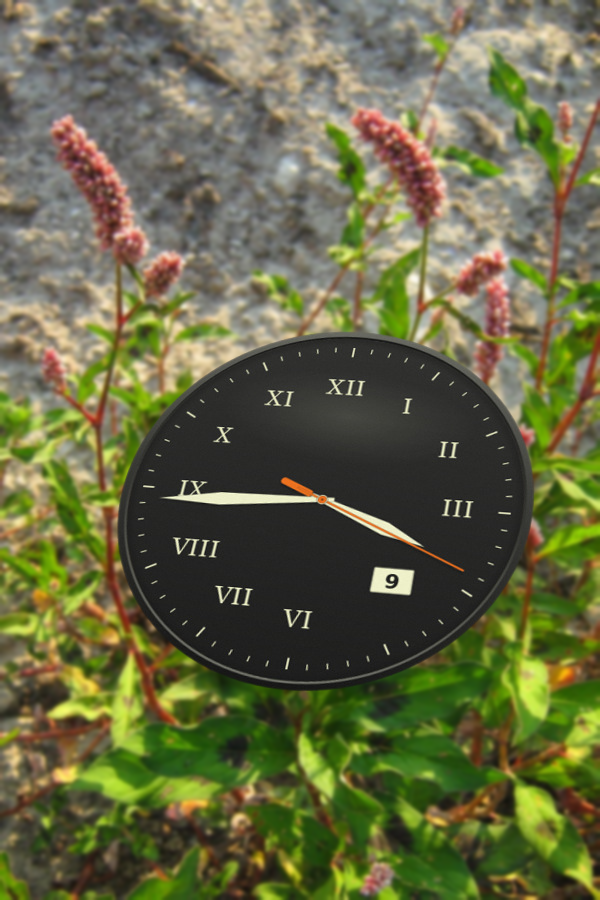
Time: **3:44:19**
